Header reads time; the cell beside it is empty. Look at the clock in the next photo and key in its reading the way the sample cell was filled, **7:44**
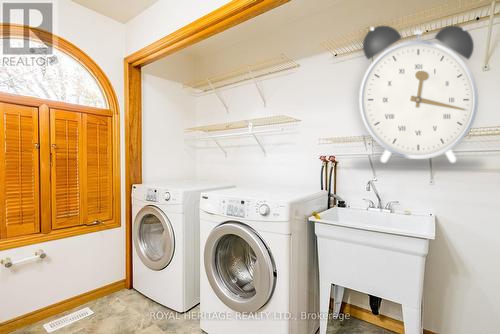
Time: **12:17**
